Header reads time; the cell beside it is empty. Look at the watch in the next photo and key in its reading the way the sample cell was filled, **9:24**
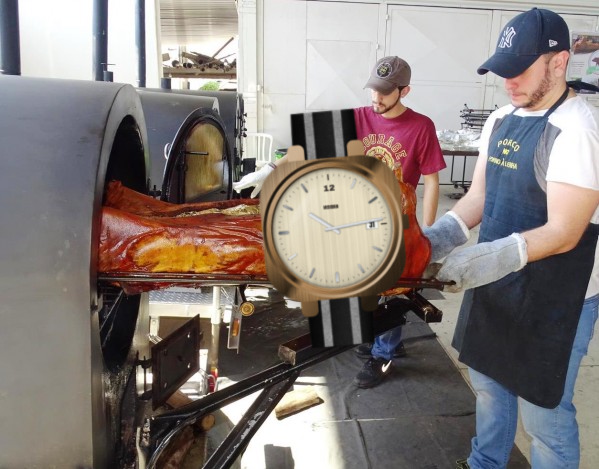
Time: **10:14**
